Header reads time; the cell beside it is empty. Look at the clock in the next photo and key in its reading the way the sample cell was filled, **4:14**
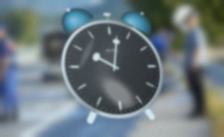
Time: **10:02**
